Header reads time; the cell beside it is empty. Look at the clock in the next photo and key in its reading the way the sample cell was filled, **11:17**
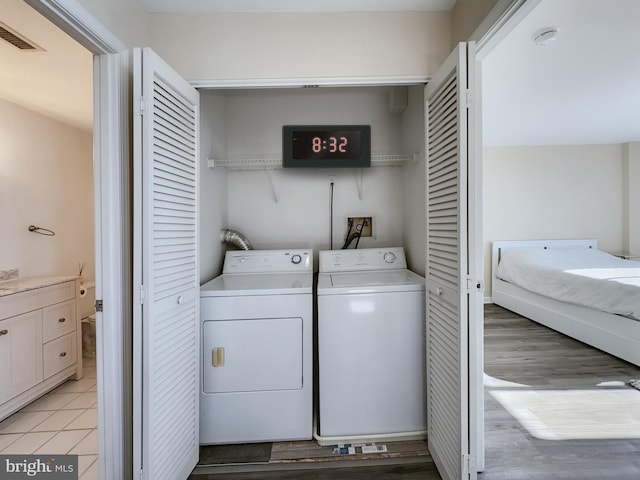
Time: **8:32**
